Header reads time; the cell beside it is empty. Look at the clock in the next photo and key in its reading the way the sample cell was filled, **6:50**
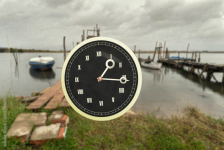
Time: **1:16**
